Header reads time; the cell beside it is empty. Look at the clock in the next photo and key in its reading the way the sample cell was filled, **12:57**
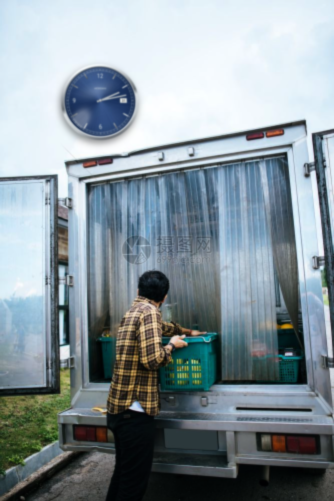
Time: **2:13**
